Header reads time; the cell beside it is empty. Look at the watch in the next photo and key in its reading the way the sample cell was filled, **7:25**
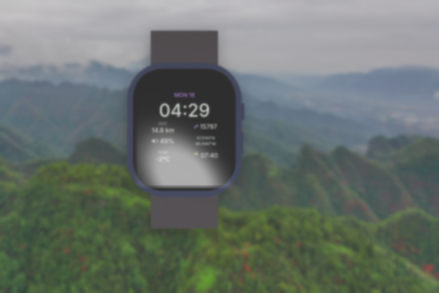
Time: **4:29**
